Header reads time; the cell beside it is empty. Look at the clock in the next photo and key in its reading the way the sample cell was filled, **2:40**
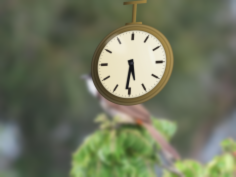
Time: **5:31**
